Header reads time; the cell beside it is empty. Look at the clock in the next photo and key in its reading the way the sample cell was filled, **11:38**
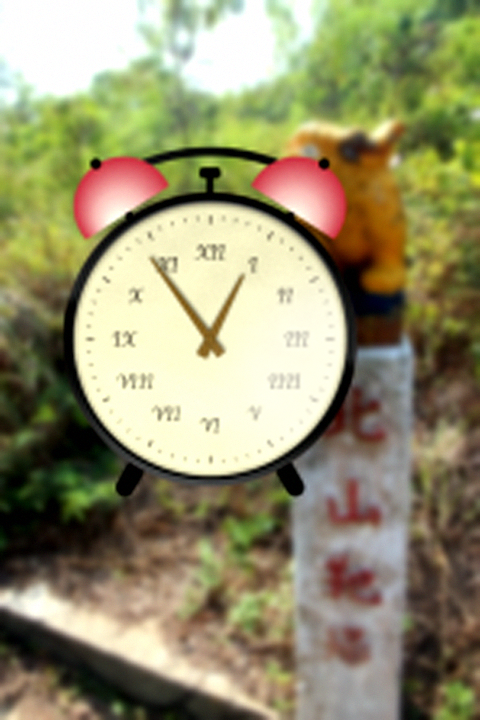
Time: **12:54**
